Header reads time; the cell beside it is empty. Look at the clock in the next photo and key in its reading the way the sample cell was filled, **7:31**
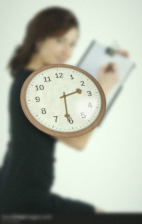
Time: **2:31**
